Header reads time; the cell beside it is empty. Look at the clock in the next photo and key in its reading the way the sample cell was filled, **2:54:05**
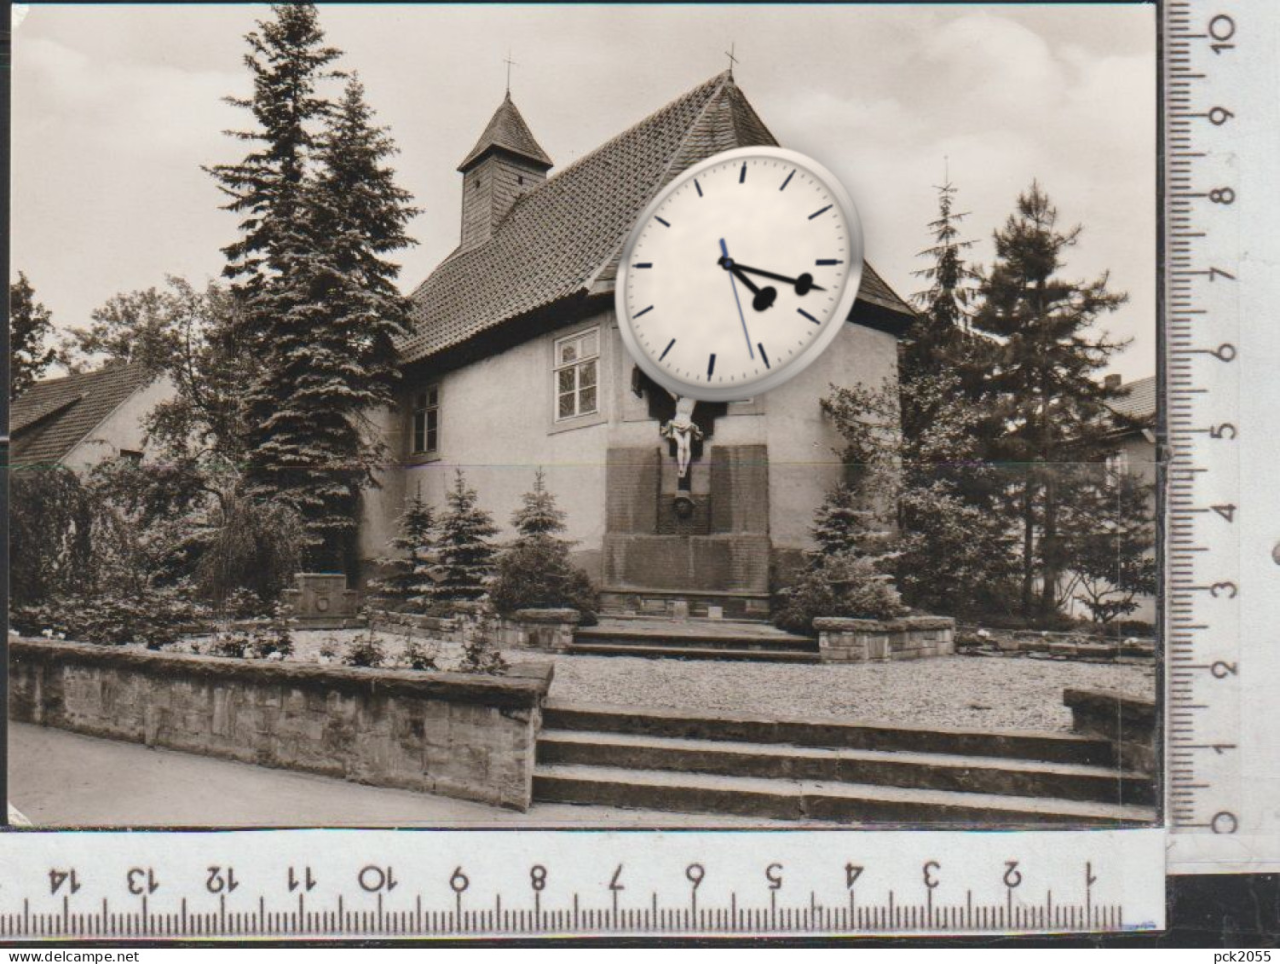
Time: **4:17:26**
